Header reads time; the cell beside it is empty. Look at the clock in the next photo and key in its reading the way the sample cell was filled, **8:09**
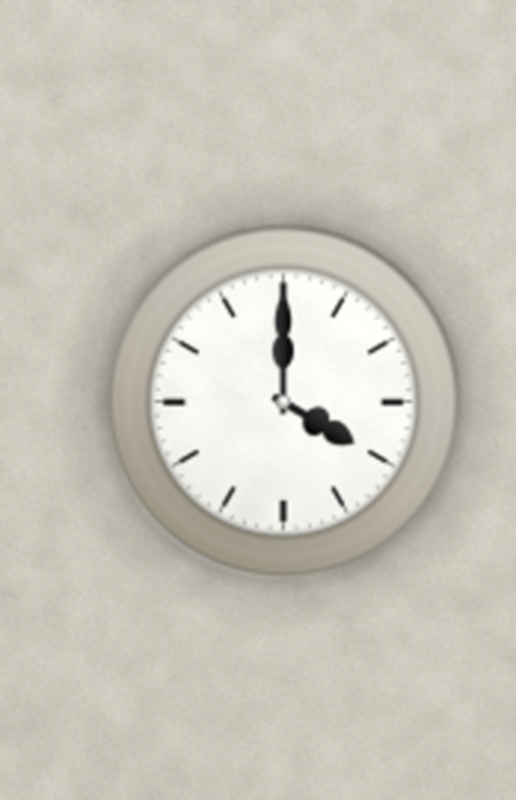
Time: **4:00**
